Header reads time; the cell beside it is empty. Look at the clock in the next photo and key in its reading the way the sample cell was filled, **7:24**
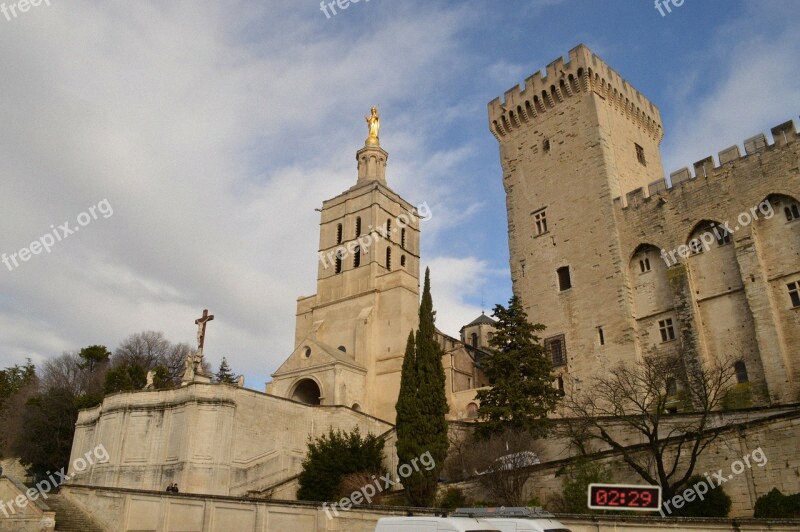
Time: **2:29**
